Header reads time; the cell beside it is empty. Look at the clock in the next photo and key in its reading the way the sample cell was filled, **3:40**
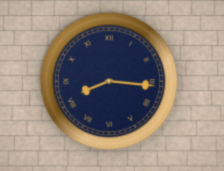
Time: **8:16**
